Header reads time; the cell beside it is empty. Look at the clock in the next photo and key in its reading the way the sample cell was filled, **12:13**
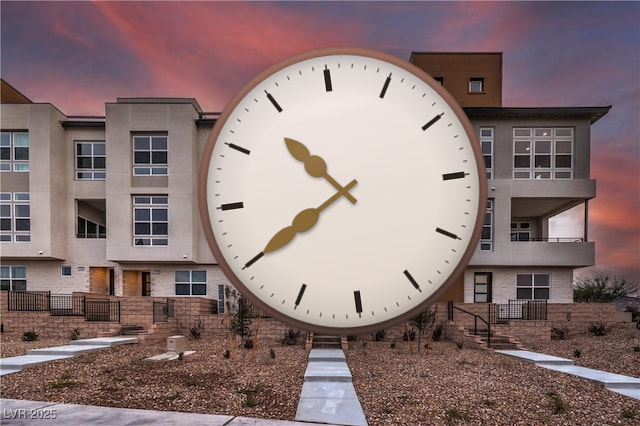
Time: **10:40**
